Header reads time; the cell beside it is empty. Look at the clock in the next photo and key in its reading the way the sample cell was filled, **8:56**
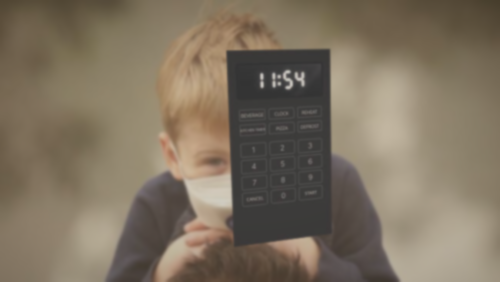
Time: **11:54**
